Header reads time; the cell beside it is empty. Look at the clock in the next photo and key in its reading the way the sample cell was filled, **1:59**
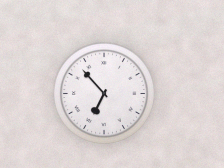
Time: **6:53**
